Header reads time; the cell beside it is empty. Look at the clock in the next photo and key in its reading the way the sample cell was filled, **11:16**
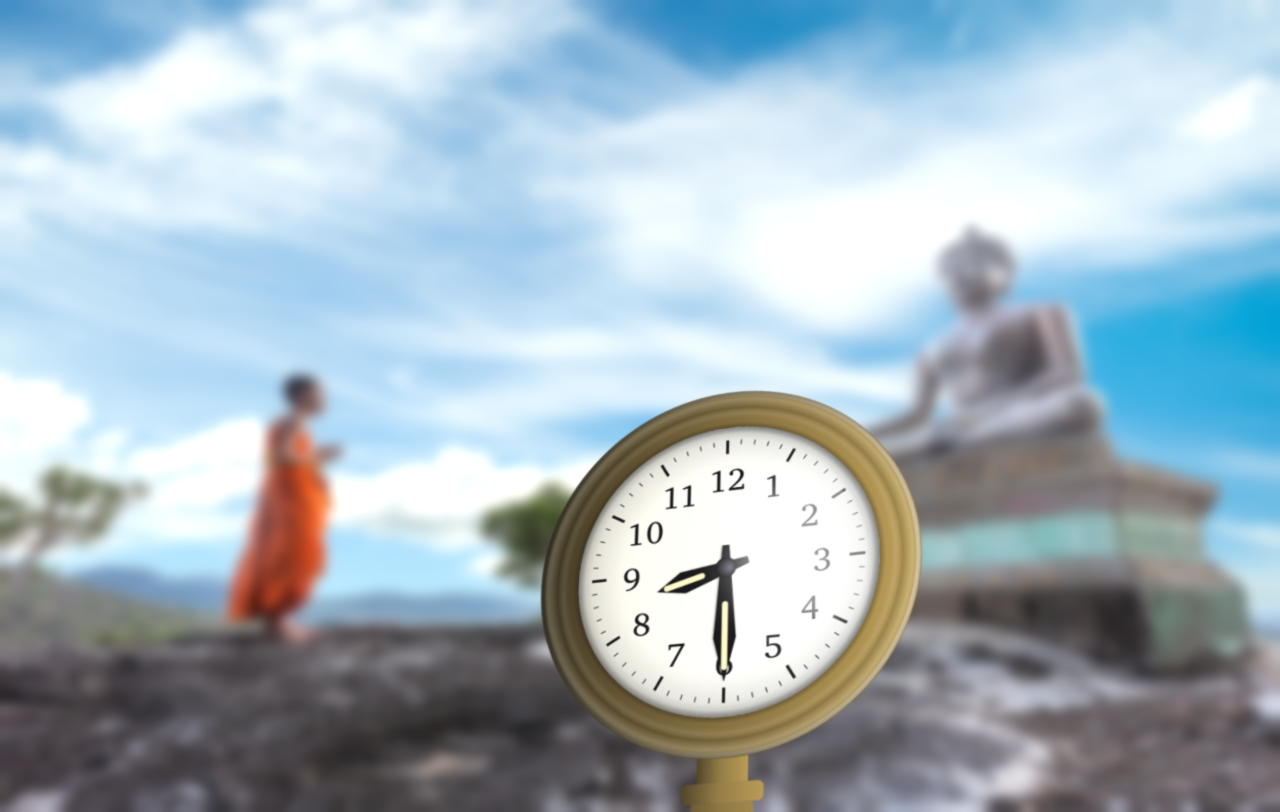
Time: **8:30**
